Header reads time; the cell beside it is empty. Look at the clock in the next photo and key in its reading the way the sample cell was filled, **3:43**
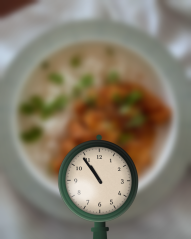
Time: **10:54**
